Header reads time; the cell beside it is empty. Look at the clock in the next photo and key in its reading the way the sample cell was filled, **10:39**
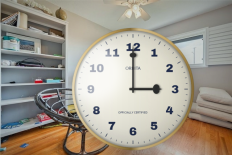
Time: **3:00**
